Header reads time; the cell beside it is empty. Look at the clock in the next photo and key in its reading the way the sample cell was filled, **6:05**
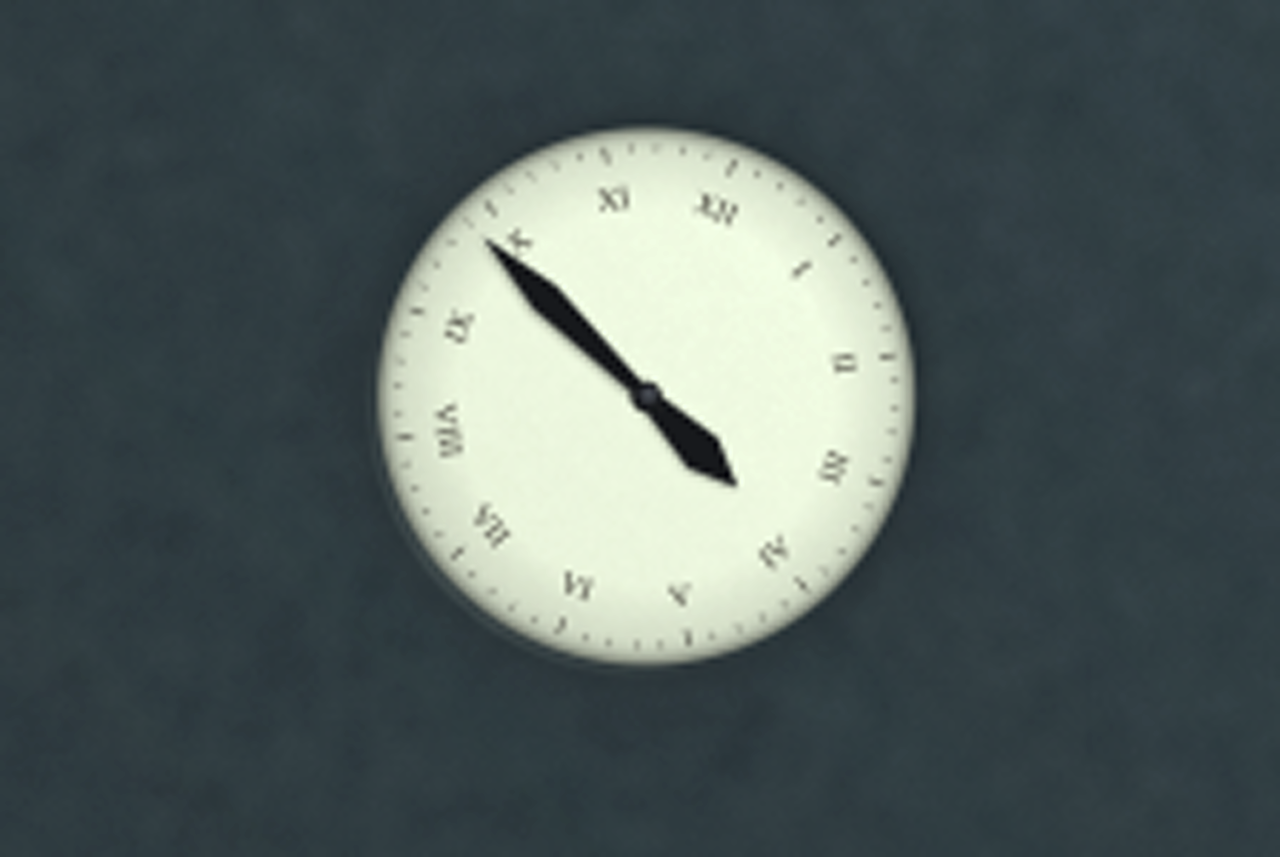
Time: **3:49**
